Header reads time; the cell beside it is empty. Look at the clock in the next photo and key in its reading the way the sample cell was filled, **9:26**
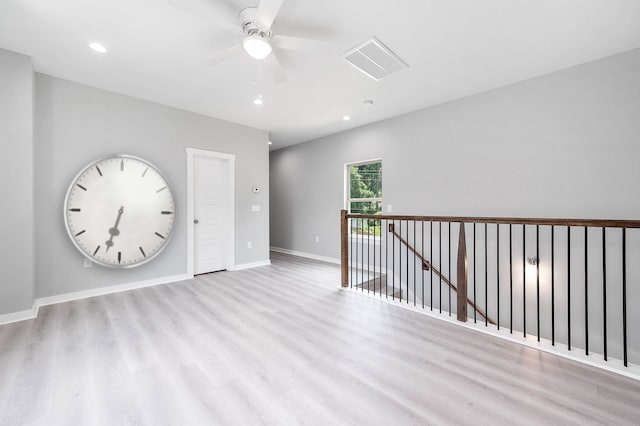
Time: **6:33**
